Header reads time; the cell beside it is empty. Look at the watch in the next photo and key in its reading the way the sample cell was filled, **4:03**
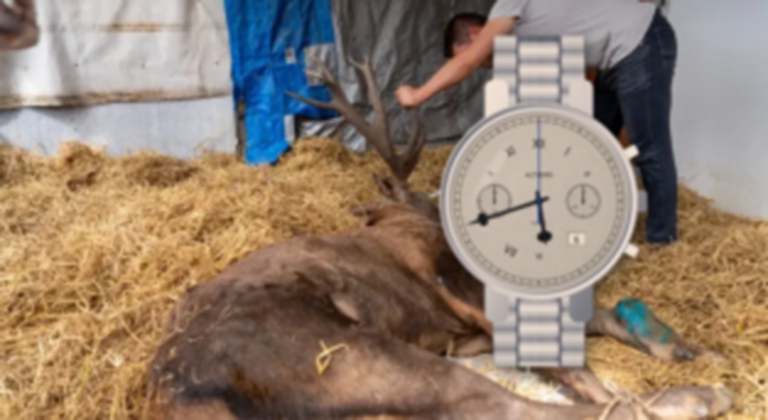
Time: **5:42**
